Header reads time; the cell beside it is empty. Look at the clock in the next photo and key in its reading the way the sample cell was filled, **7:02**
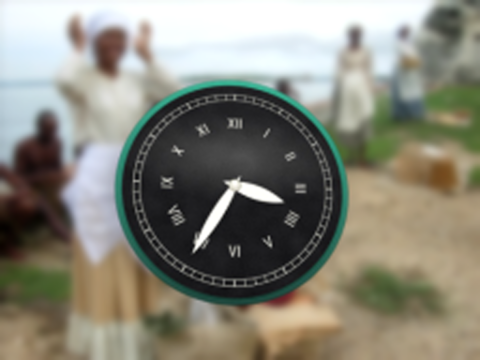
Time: **3:35**
